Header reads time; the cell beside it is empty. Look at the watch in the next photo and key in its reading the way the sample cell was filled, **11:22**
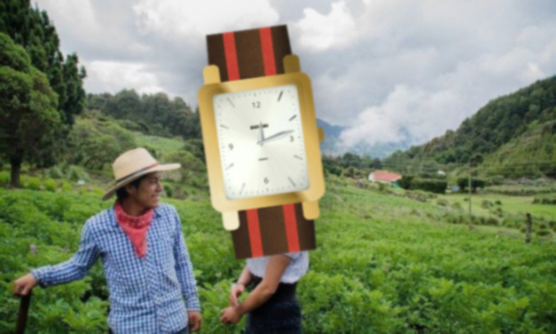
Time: **12:13**
